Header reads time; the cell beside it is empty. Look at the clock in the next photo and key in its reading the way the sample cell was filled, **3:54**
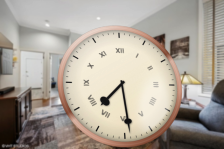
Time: **7:29**
